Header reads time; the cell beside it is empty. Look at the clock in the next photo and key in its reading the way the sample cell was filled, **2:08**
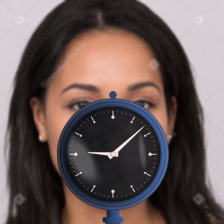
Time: **9:08**
